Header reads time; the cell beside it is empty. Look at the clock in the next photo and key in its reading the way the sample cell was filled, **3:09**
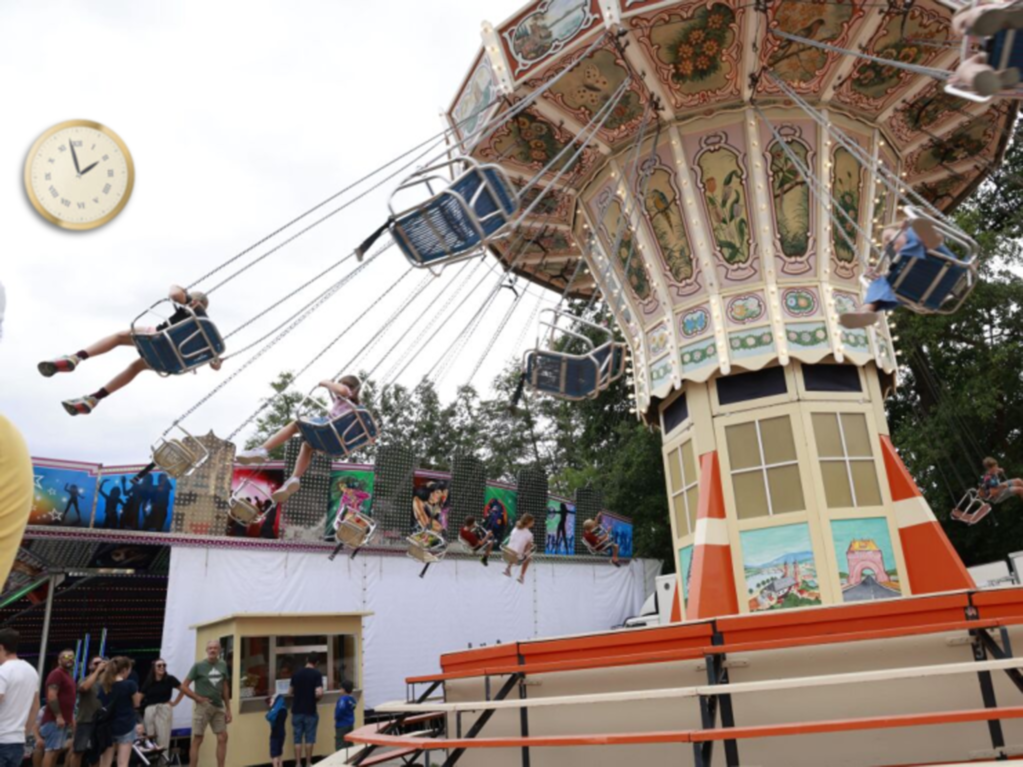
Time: **1:58**
